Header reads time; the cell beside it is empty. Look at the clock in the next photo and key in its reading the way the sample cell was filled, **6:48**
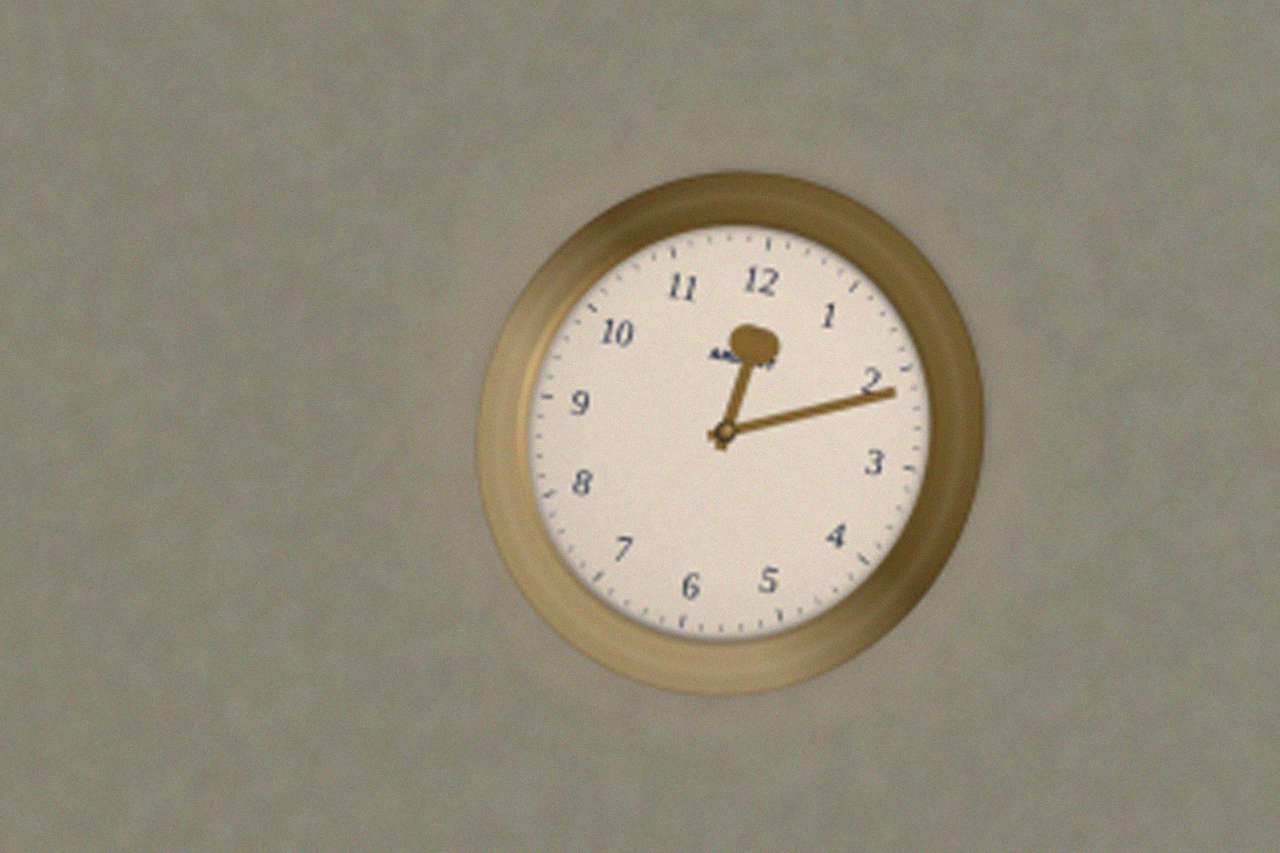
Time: **12:11**
